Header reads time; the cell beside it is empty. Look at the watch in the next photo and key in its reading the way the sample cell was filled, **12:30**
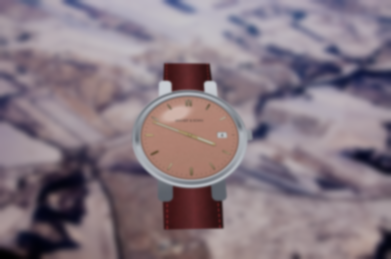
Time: **3:49**
